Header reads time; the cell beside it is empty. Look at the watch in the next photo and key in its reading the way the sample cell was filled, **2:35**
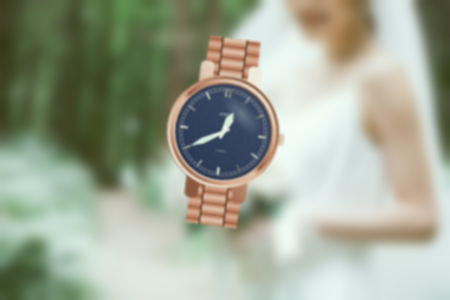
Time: **12:40**
